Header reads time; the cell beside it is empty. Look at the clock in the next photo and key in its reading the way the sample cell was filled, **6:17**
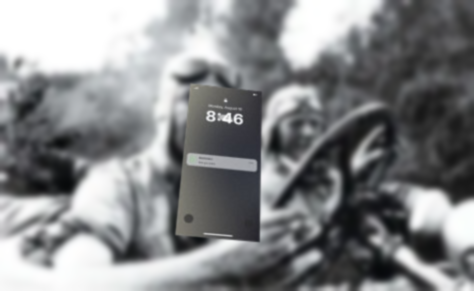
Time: **8:46**
